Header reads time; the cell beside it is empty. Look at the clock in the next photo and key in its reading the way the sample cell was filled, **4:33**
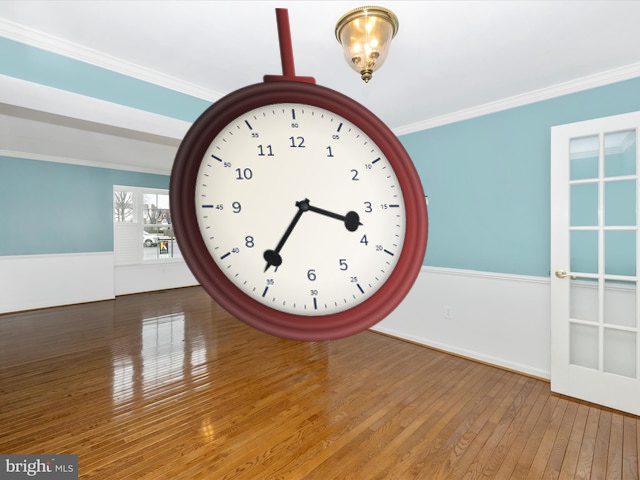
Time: **3:36**
